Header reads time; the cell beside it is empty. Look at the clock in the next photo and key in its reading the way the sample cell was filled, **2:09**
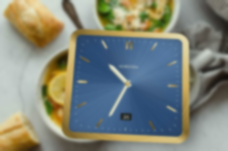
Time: **10:34**
